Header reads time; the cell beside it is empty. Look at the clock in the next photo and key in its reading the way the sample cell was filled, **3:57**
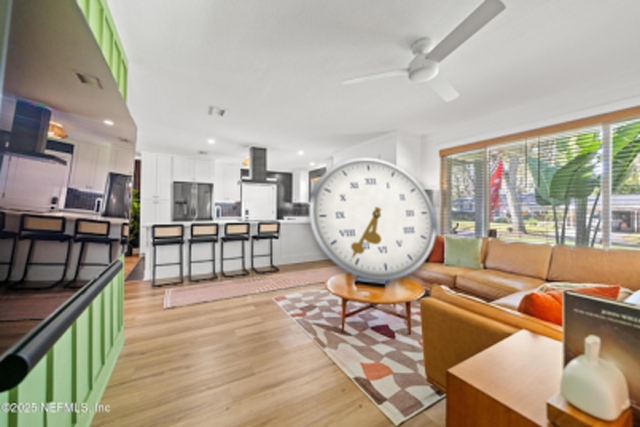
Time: **6:36**
